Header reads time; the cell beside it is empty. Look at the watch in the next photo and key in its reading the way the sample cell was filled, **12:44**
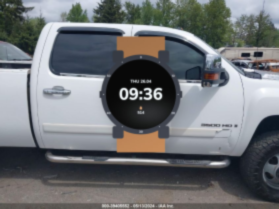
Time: **9:36**
